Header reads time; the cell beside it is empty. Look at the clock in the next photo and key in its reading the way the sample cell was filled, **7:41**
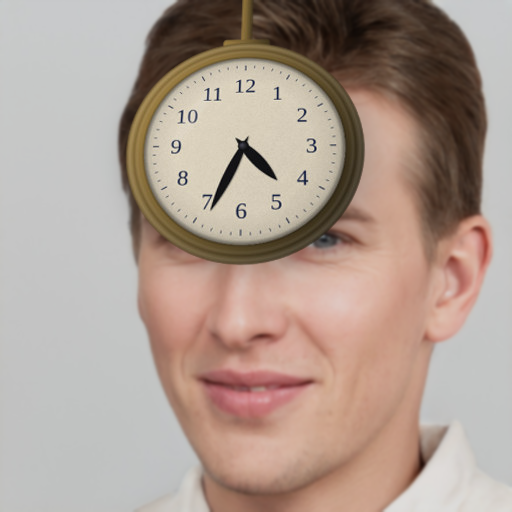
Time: **4:34**
